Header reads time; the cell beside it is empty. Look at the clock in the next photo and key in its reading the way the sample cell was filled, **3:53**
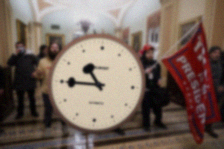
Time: **10:45**
